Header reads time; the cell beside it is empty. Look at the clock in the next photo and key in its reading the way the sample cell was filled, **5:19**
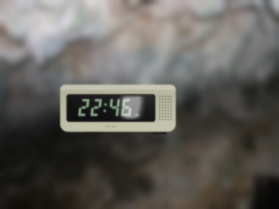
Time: **22:46**
